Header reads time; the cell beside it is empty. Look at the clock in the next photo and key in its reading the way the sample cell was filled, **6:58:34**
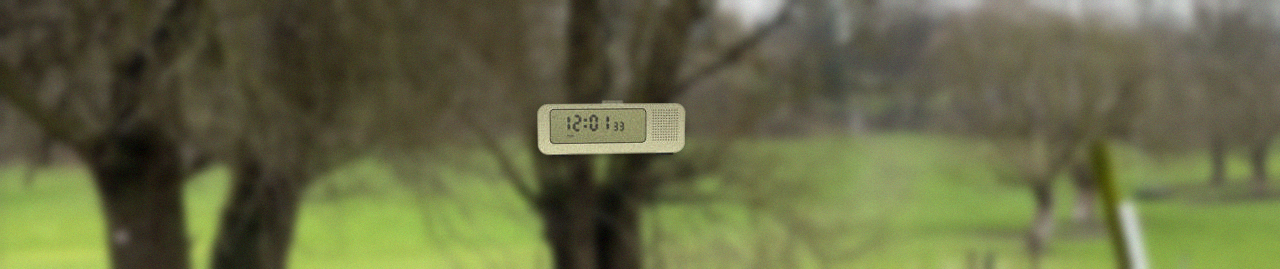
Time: **12:01:33**
